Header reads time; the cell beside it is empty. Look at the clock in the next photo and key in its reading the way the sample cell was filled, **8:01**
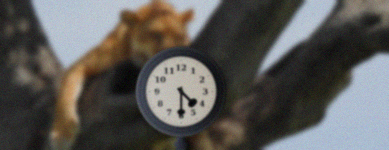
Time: **4:30**
